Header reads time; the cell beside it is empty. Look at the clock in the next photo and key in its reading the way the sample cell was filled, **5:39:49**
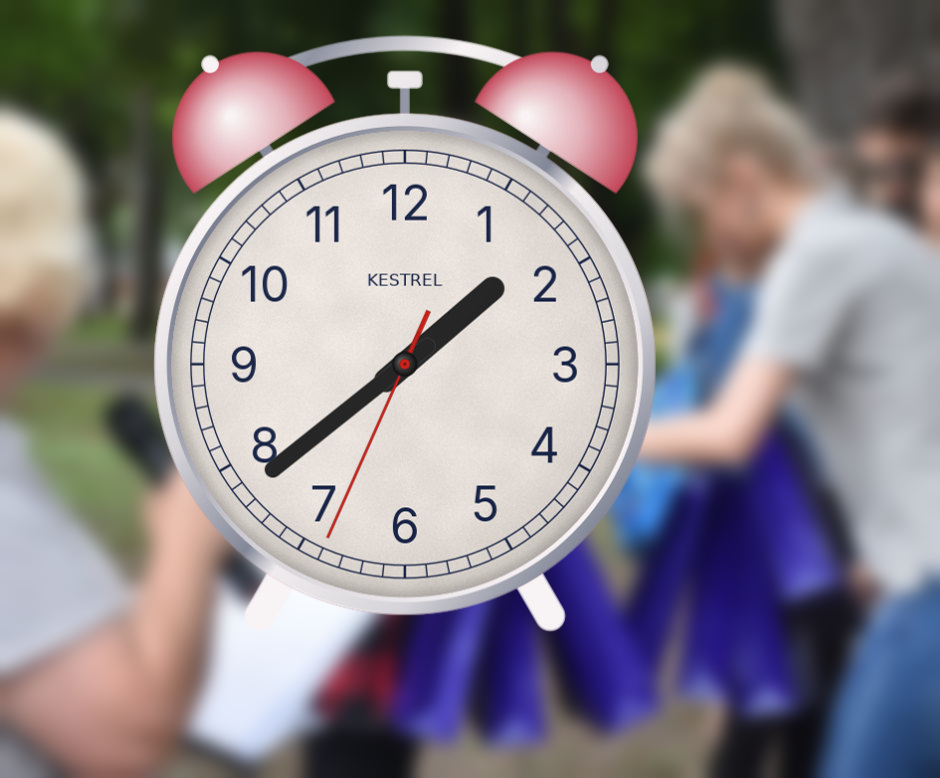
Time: **1:38:34**
